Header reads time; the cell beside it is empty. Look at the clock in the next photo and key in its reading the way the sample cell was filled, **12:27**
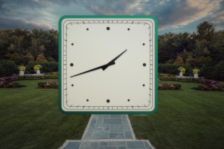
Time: **1:42**
